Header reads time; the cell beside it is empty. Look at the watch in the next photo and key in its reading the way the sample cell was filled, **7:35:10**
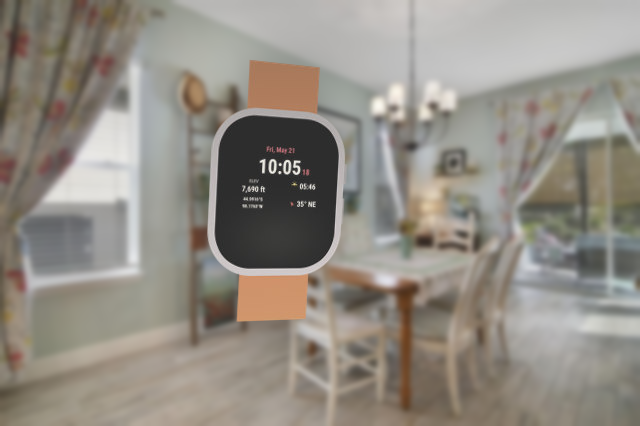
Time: **10:05:18**
